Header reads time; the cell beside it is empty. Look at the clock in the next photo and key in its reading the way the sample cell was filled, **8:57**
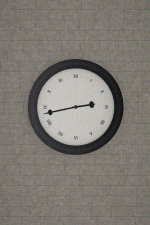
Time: **2:43**
